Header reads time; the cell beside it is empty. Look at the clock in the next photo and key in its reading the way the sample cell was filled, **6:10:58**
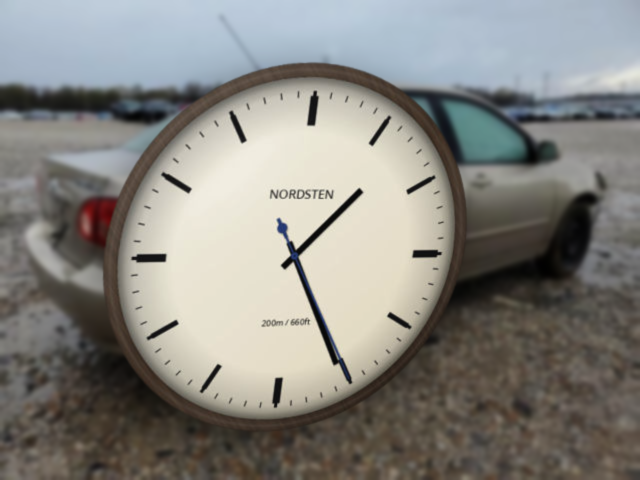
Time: **1:25:25**
